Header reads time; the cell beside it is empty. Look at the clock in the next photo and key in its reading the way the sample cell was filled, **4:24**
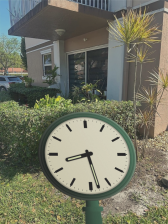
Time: **8:28**
